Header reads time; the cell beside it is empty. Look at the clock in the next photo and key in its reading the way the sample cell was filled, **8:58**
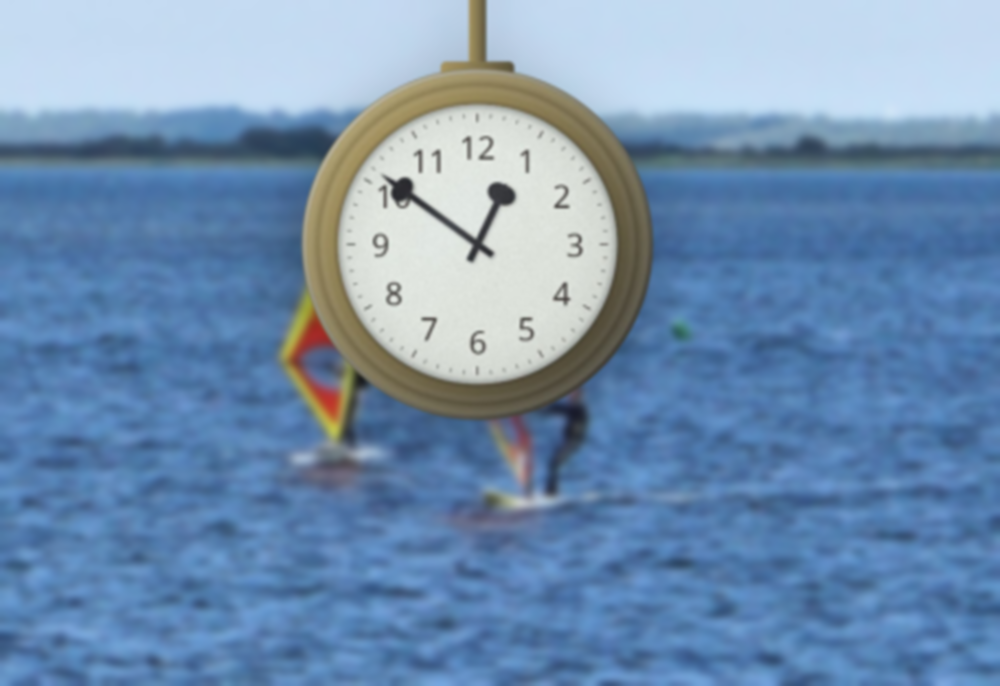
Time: **12:51**
